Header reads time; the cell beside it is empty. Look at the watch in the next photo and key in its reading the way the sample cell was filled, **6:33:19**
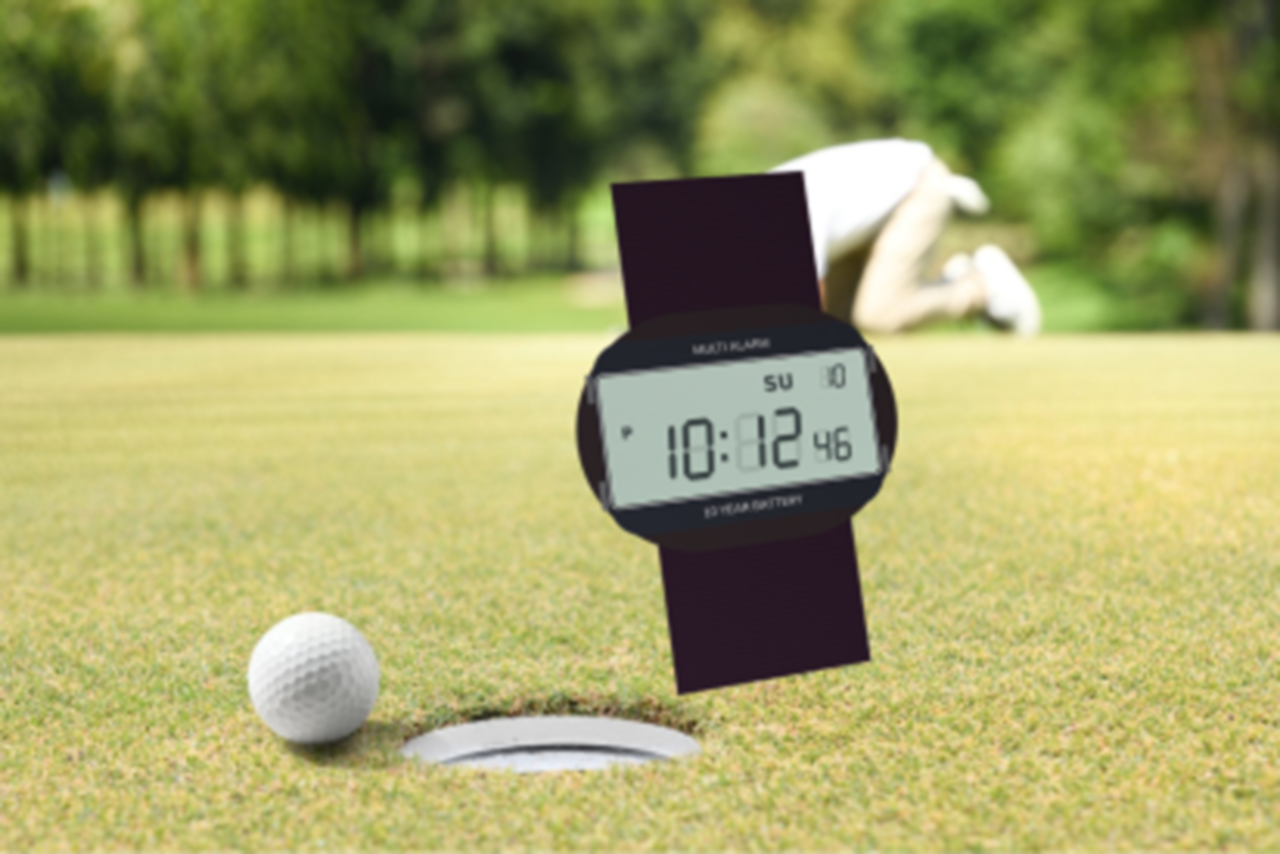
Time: **10:12:46**
